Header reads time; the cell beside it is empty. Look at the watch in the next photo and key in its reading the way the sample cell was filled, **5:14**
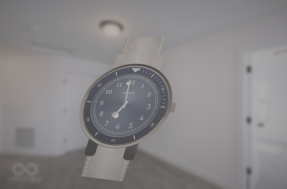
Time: **6:59**
